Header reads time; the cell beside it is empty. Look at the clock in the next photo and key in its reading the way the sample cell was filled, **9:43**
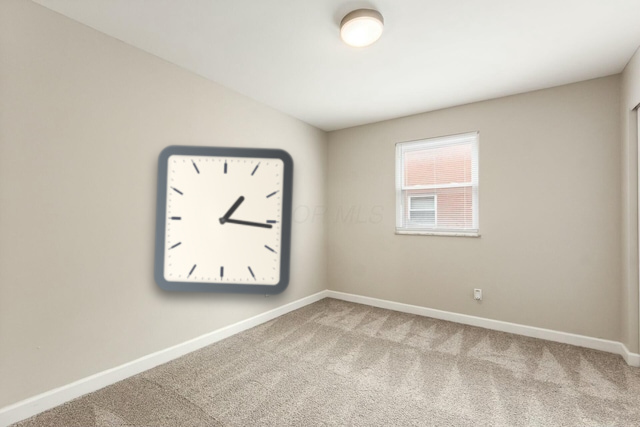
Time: **1:16**
